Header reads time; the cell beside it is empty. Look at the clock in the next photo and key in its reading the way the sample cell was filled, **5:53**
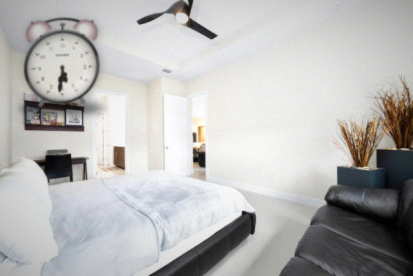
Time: **5:31**
